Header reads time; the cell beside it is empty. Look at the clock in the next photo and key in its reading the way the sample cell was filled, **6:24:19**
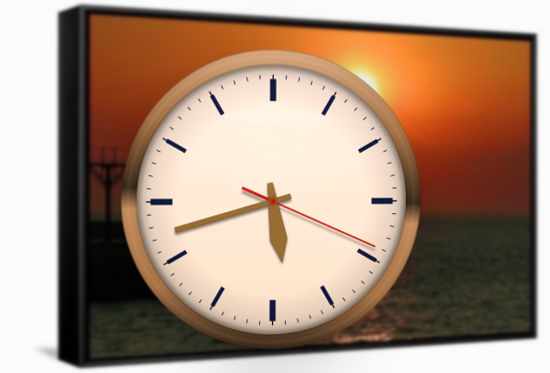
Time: **5:42:19**
